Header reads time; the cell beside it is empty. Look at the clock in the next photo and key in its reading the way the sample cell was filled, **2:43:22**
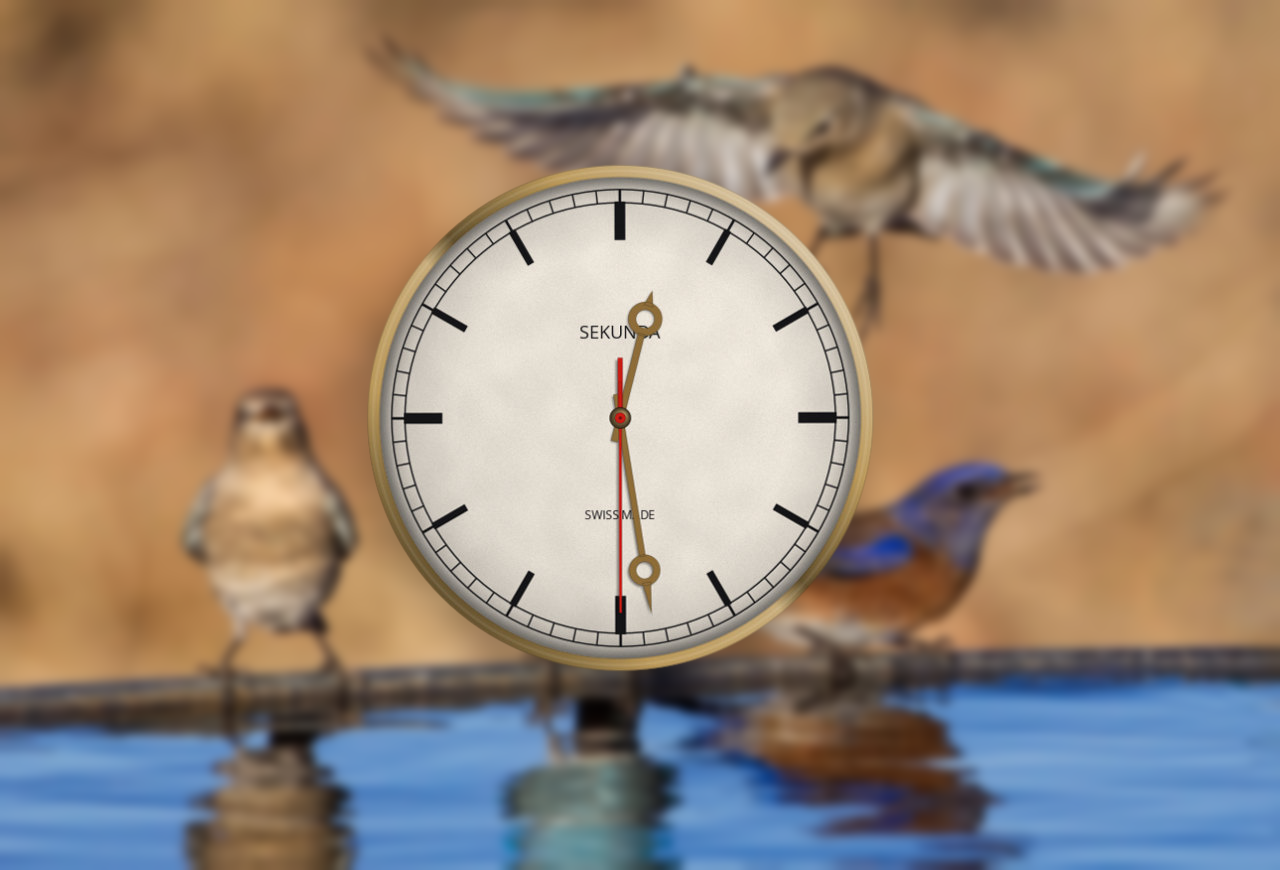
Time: **12:28:30**
